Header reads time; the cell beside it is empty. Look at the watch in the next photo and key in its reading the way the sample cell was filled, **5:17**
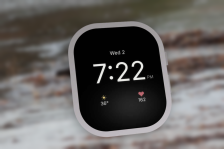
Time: **7:22**
